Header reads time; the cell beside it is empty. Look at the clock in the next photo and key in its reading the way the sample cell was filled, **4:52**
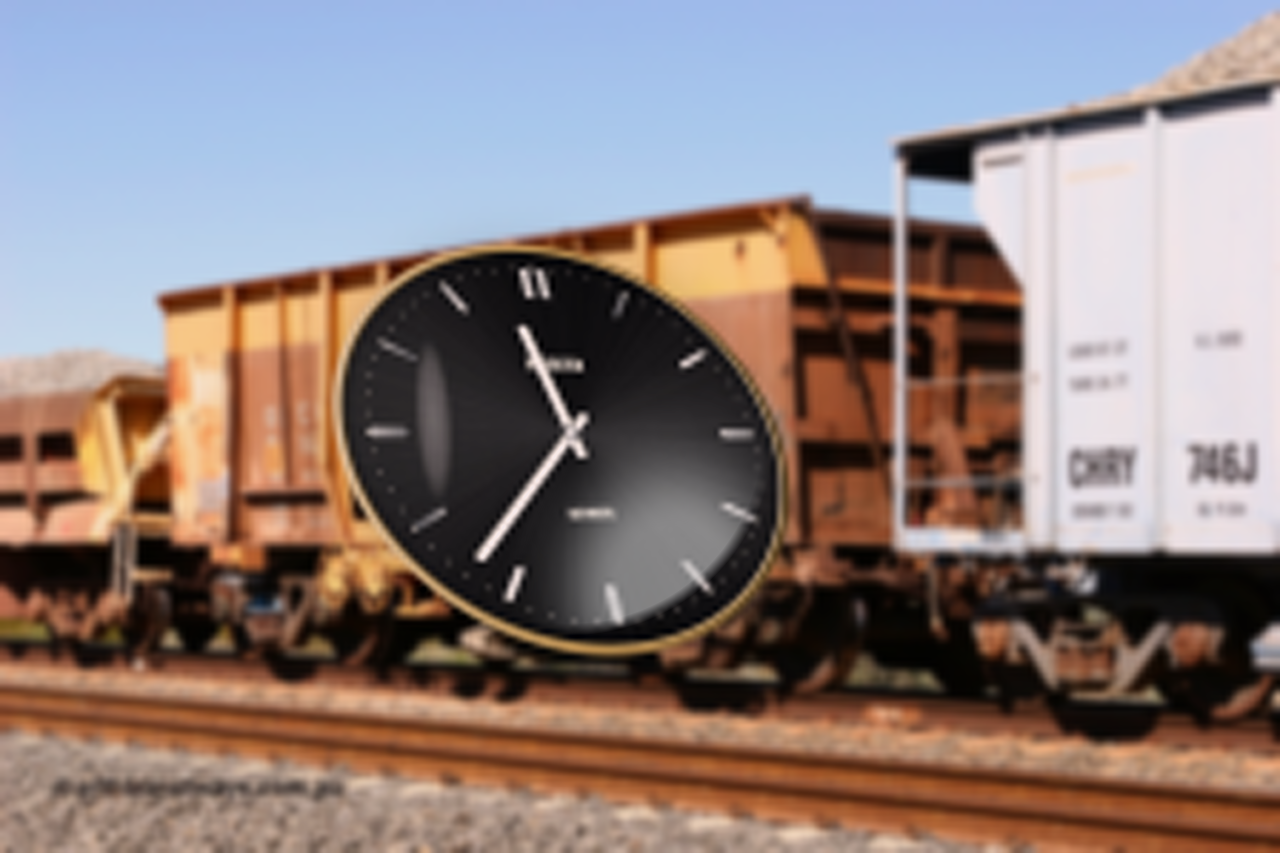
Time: **11:37**
